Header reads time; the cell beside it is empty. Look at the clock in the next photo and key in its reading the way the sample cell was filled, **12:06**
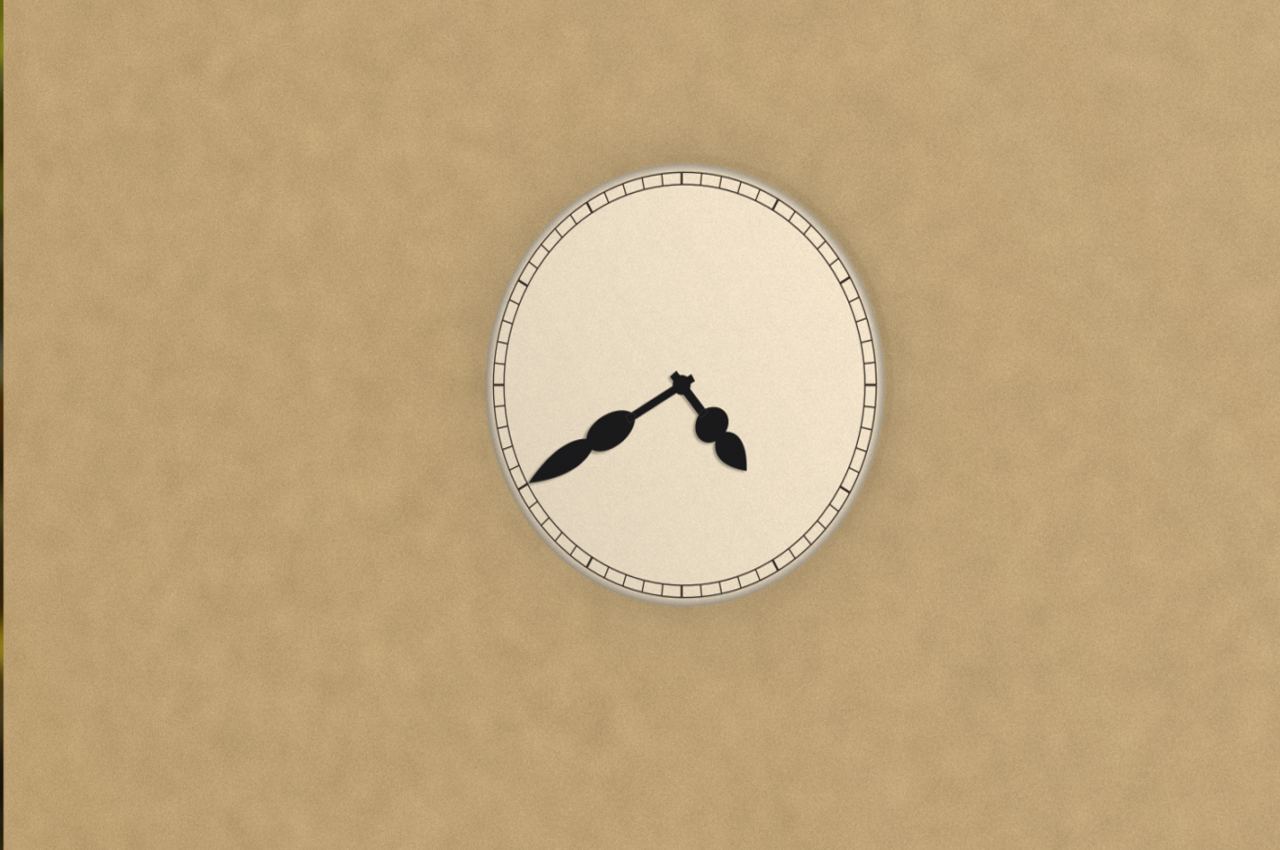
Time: **4:40**
